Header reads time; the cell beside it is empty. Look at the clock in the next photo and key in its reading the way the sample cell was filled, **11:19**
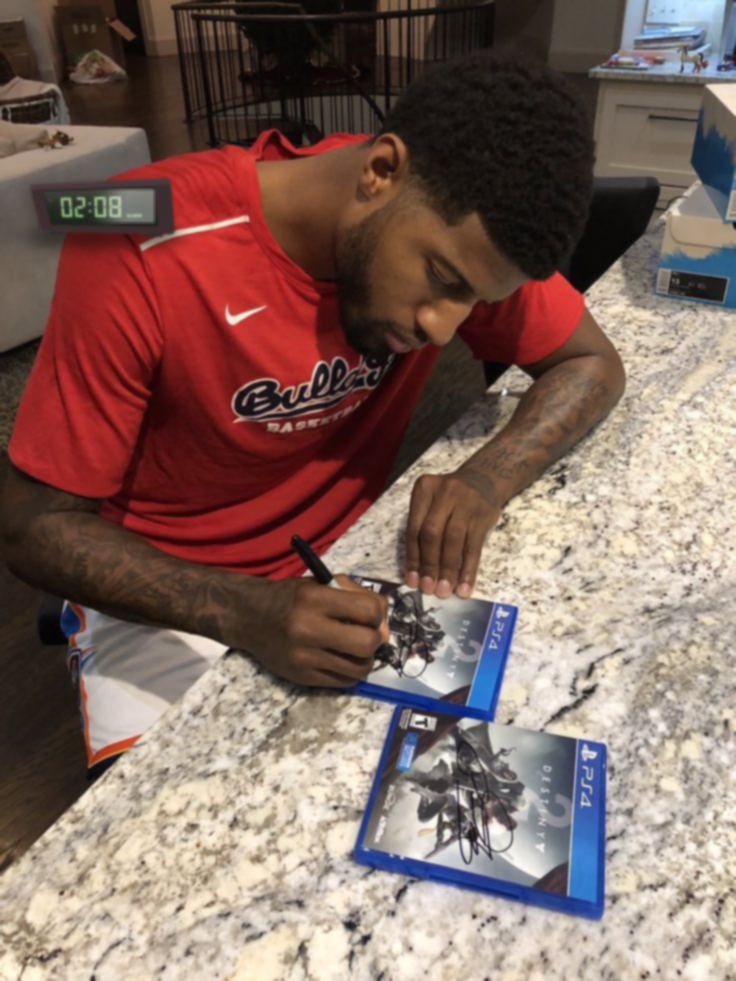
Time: **2:08**
